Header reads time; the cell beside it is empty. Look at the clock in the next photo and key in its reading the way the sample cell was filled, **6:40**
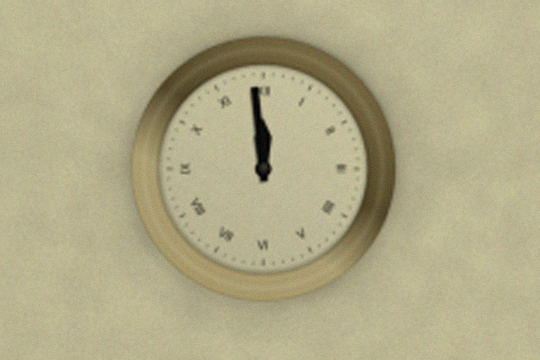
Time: **11:59**
